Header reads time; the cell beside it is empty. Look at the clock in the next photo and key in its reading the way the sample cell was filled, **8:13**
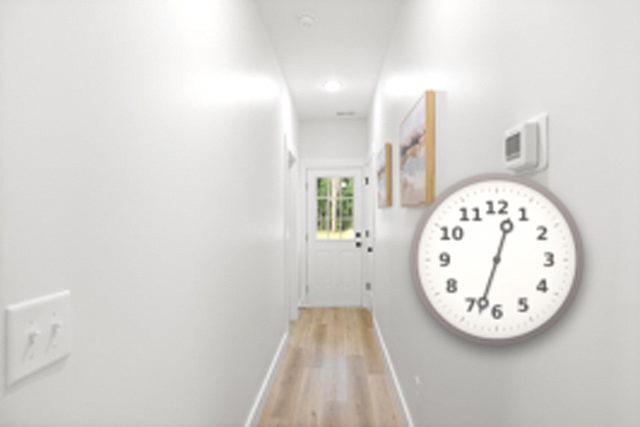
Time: **12:33**
